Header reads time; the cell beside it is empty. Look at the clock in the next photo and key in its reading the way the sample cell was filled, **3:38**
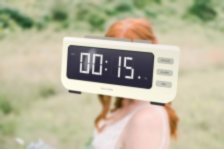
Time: **0:15**
